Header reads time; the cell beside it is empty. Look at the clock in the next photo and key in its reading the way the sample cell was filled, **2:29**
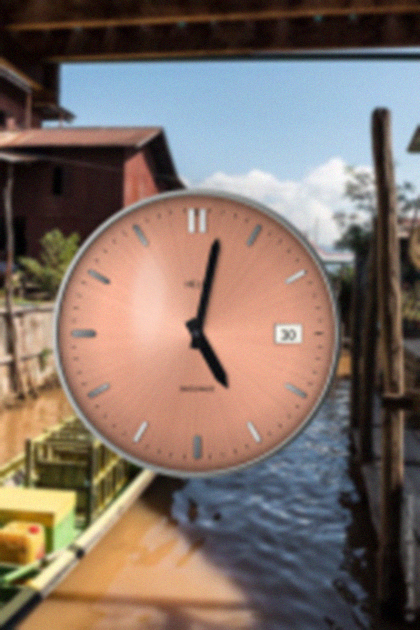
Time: **5:02**
